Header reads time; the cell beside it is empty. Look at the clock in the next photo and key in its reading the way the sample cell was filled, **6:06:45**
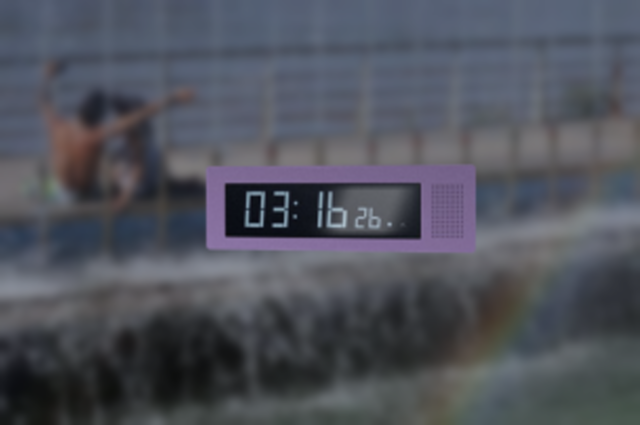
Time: **3:16:26**
